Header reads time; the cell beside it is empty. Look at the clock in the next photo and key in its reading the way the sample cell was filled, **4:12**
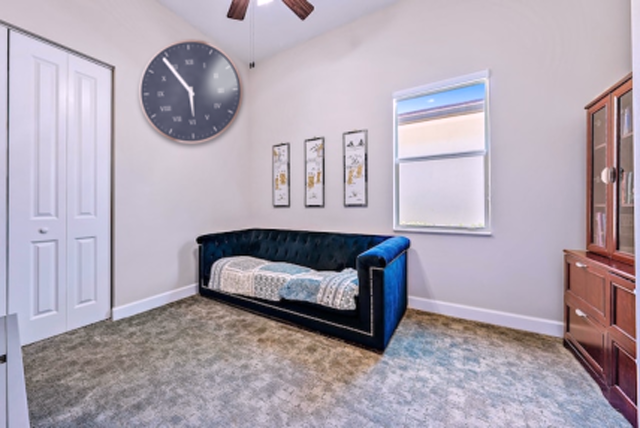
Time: **5:54**
